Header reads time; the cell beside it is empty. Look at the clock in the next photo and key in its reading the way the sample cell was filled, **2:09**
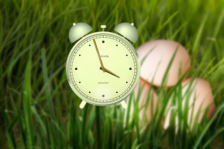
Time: **3:57**
